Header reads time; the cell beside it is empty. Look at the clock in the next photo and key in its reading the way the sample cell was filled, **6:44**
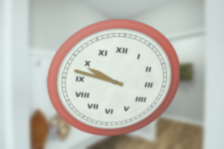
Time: **9:47**
